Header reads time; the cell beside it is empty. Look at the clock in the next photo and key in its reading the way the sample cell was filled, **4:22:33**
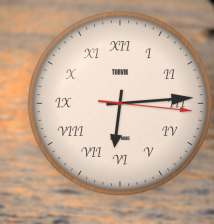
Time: **6:14:16**
